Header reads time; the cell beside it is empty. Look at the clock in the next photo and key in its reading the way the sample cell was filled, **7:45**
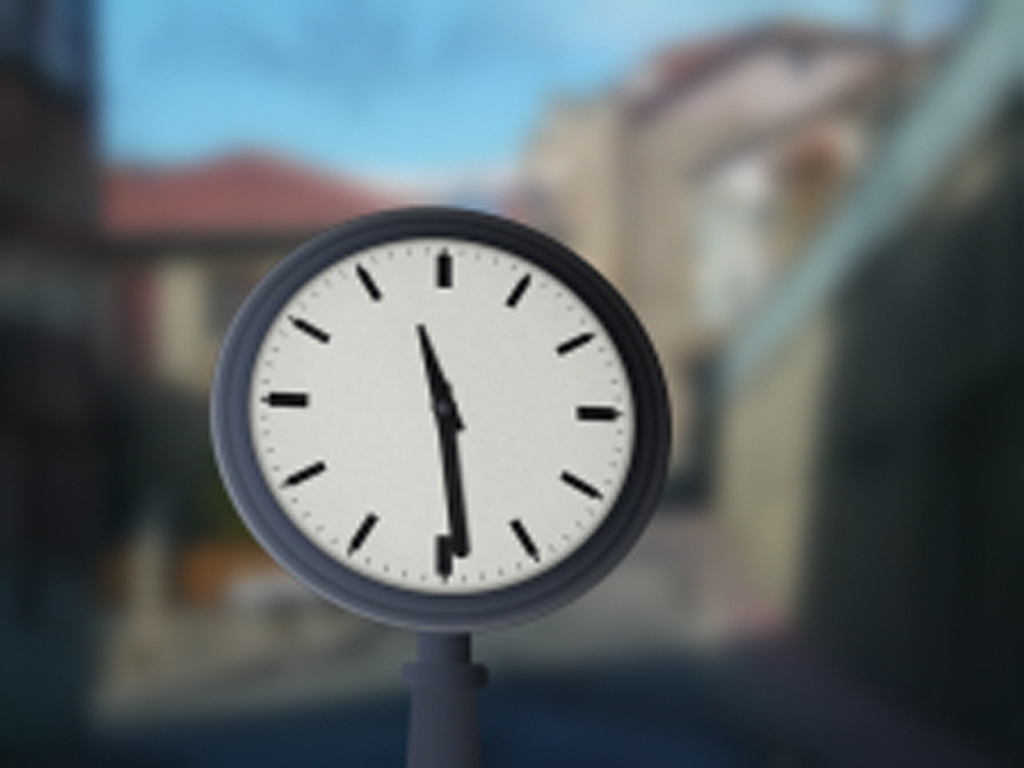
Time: **11:29**
